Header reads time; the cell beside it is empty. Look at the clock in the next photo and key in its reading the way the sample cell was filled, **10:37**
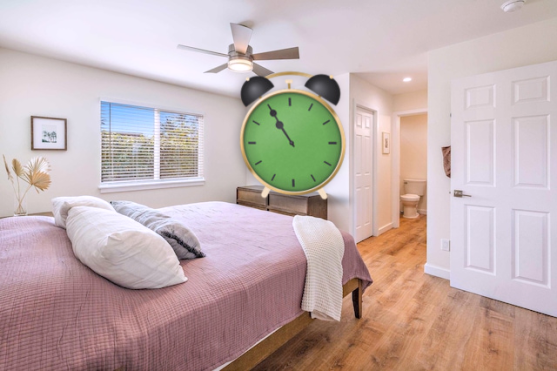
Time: **10:55**
